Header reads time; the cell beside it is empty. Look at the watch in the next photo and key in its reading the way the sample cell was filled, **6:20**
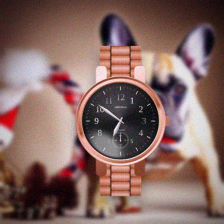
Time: **6:51**
